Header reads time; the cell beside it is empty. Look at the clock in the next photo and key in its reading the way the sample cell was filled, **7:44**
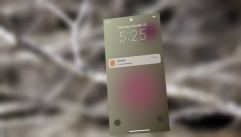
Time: **5:25**
